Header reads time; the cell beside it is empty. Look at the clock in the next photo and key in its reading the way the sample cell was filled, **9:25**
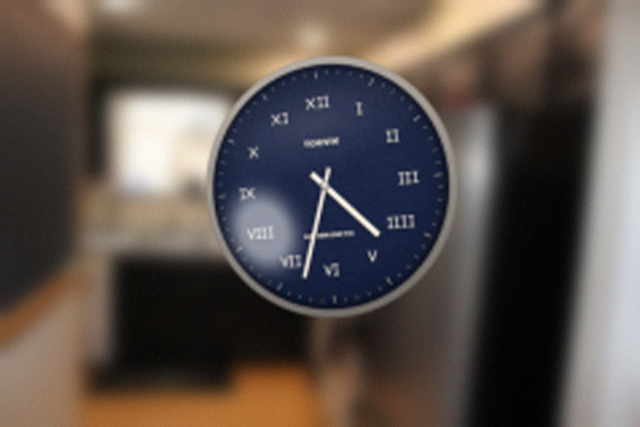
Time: **4:33**
